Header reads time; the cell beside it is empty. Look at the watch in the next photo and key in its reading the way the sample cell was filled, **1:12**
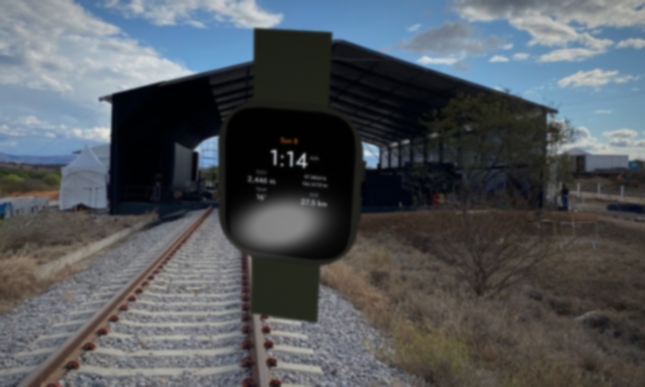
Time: **1:14**
